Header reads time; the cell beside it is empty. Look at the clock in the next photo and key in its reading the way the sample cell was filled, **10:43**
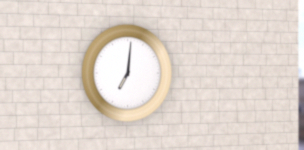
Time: **7:01**
